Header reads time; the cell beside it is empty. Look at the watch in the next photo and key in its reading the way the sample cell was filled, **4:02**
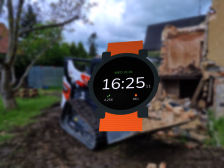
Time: **16:25**
